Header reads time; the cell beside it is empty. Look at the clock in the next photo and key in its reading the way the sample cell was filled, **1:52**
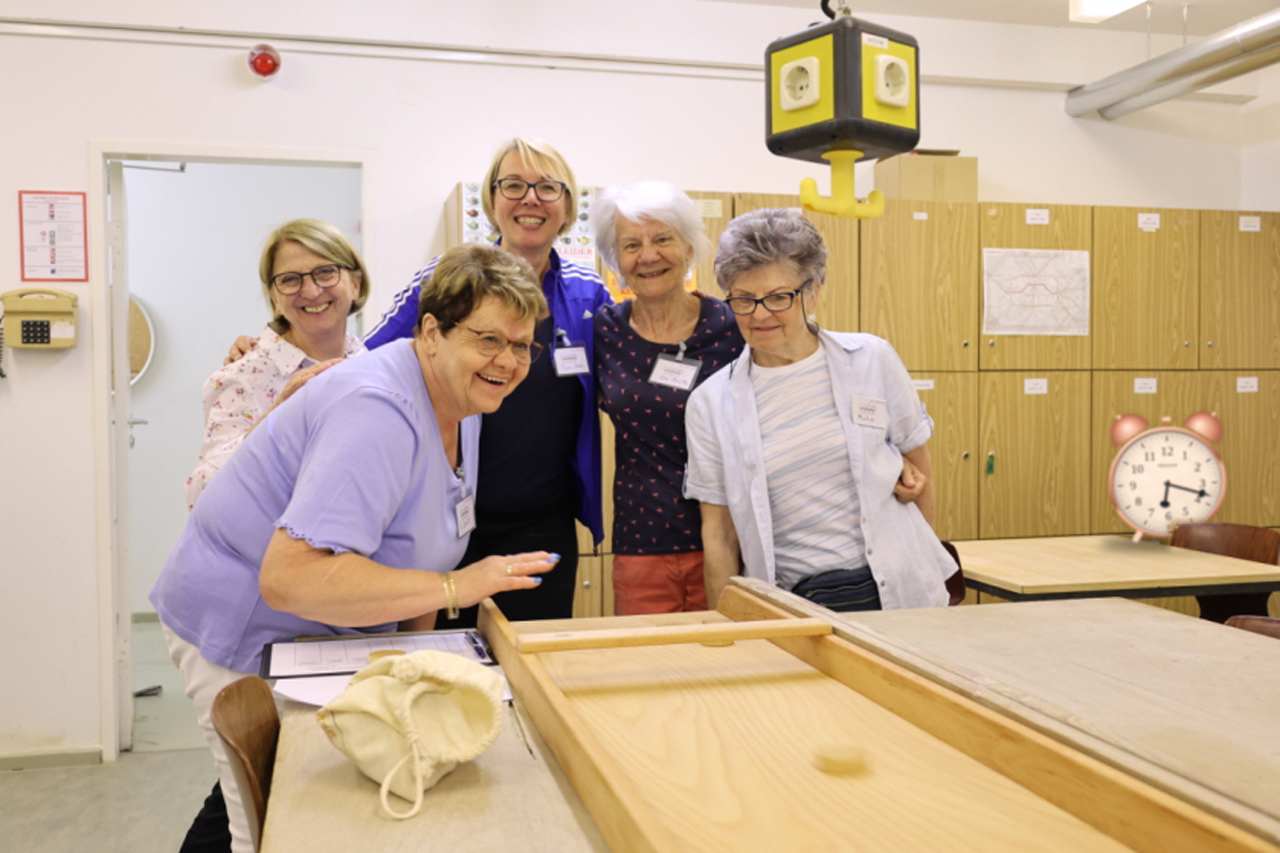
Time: **6:18**
